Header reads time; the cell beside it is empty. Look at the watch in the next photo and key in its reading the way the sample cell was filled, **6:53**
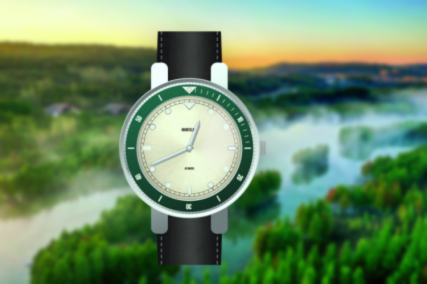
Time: **12:41**
